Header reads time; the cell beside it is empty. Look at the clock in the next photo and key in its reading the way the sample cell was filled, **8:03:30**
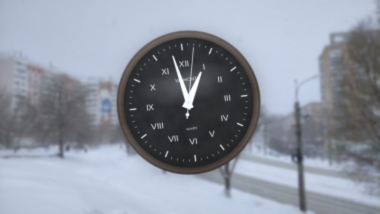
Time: **12:58:02**
